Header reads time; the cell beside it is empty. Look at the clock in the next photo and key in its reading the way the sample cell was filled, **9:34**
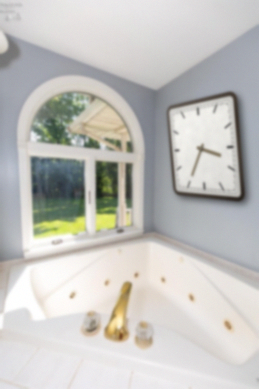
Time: **3:35**
